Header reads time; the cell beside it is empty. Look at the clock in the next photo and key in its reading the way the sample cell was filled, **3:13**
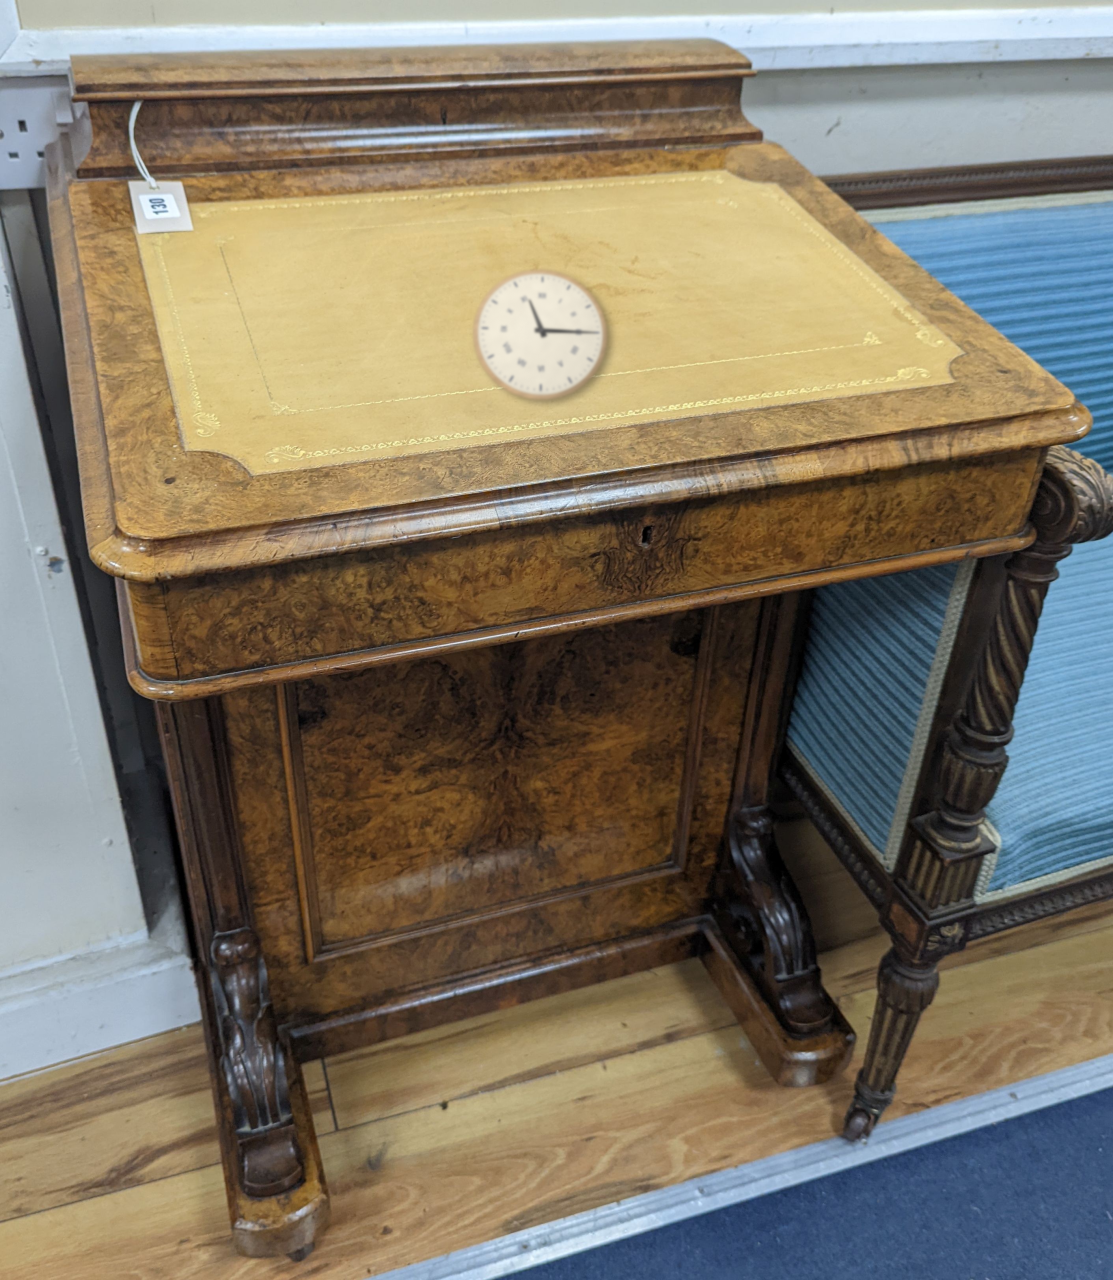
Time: **11:15**
